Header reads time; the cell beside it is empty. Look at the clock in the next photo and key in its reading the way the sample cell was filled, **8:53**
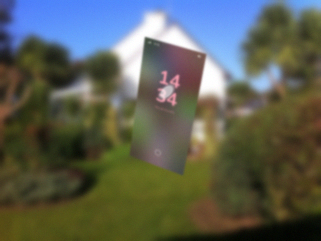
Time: **14:34**
